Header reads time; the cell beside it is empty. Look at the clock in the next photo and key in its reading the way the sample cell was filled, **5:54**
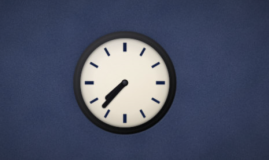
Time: **7:37**
